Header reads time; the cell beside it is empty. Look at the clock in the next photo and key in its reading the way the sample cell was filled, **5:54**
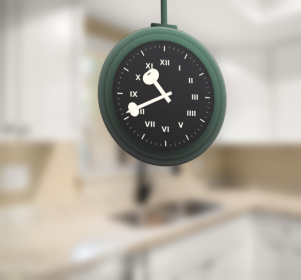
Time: **10:41**
